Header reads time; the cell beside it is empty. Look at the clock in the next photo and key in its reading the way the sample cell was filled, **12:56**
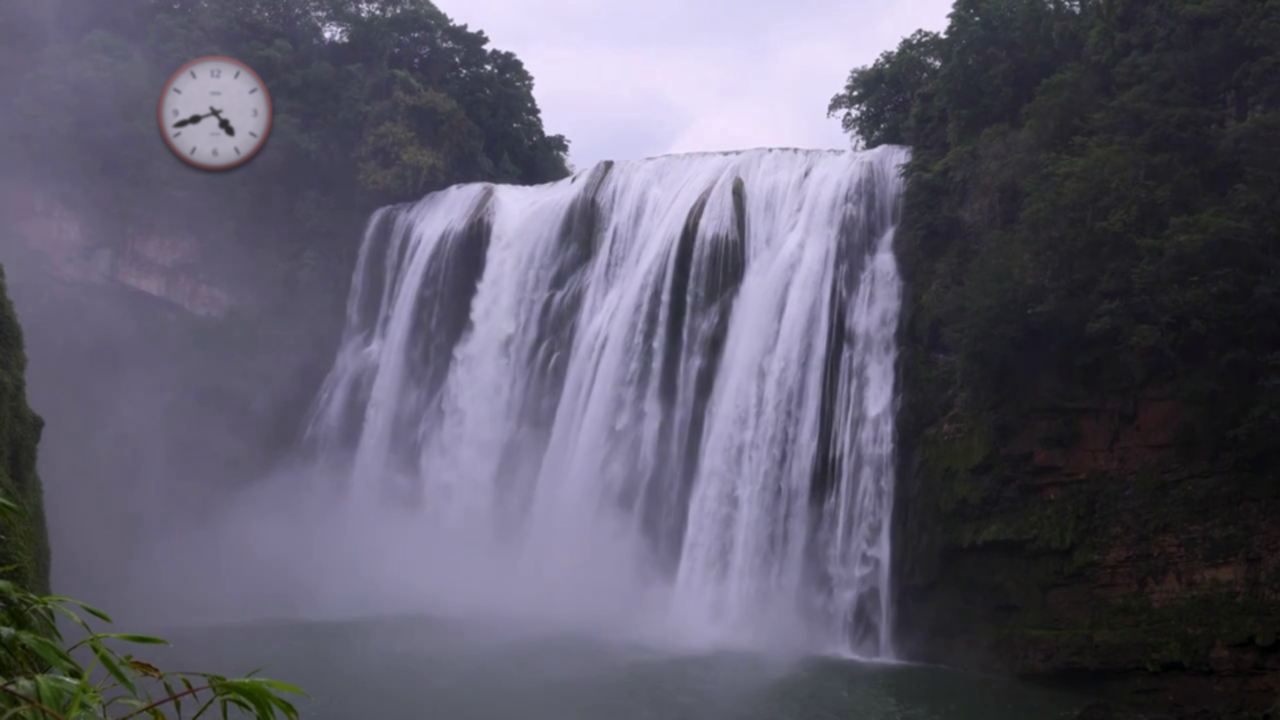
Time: **4:42**
